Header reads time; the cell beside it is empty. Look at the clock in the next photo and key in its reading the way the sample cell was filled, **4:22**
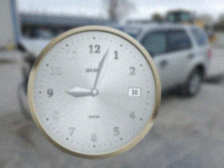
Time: **9:03**
